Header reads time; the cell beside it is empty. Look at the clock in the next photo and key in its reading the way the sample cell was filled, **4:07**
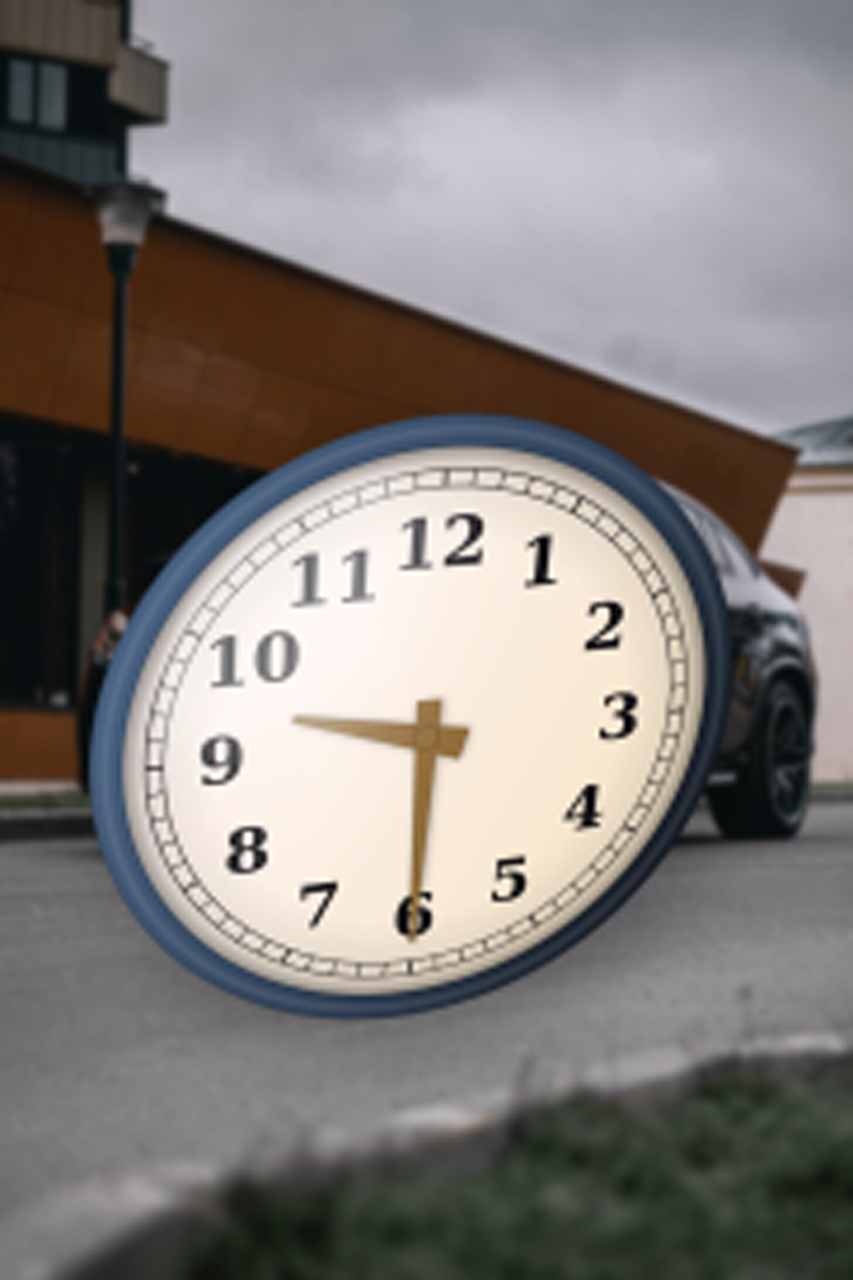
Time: **9:30**
